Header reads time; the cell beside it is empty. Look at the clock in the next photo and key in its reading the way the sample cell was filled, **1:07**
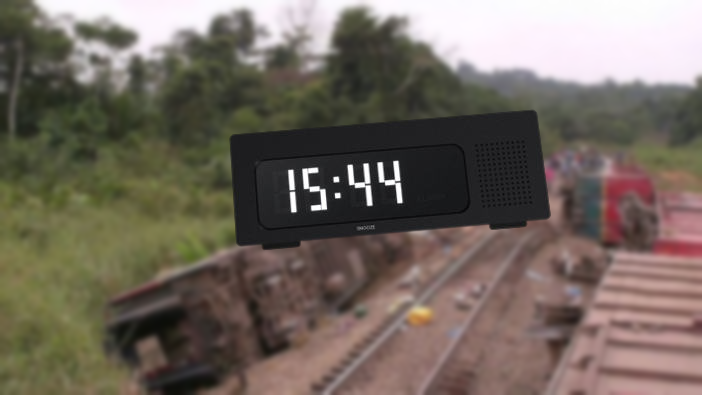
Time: **15:44**
